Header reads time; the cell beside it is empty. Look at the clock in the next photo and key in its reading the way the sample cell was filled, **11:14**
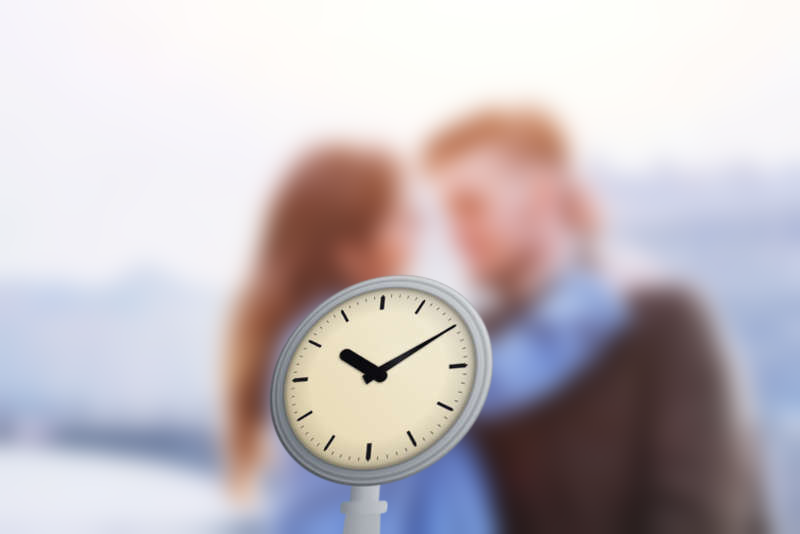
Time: **10:10**
